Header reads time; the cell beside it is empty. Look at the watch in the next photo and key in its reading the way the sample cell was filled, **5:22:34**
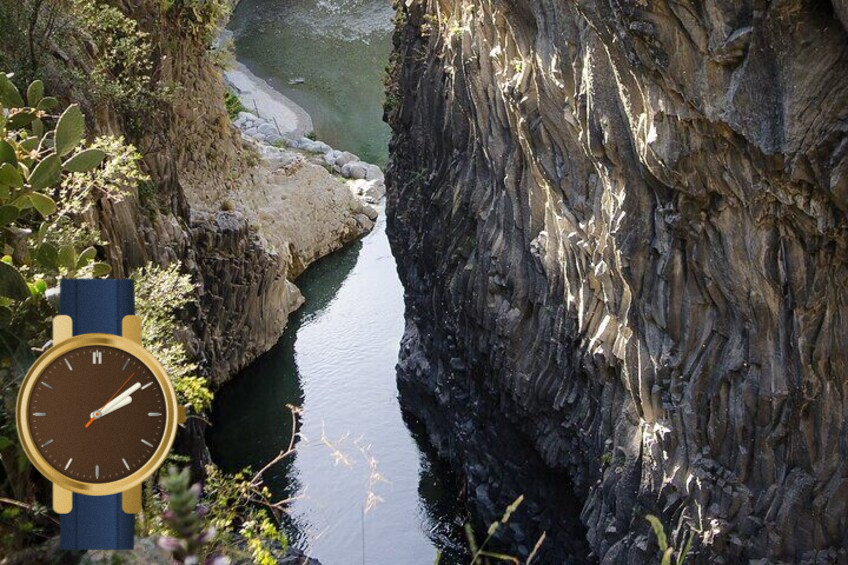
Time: **2:09:07**
